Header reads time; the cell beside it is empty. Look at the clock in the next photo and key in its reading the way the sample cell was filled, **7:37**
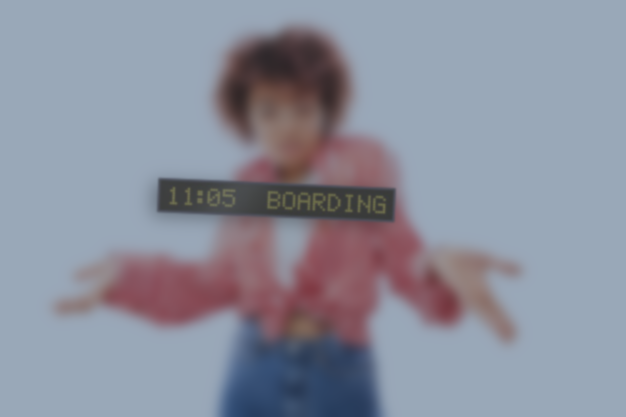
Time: **11:05**
